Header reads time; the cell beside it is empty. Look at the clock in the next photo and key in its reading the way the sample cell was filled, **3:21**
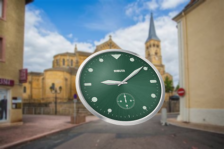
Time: **9:09**
